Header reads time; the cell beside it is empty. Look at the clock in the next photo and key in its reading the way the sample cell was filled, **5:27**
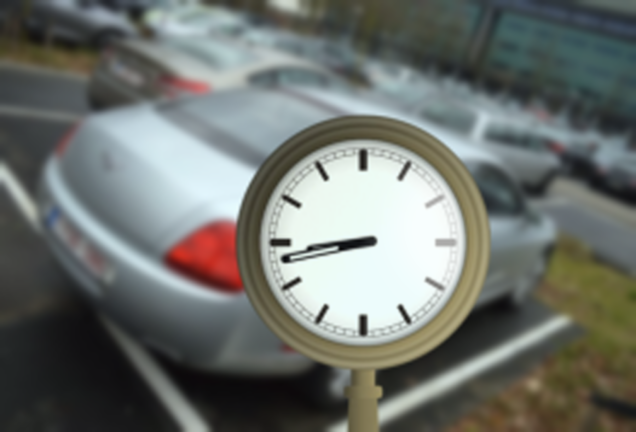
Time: **8:43**
